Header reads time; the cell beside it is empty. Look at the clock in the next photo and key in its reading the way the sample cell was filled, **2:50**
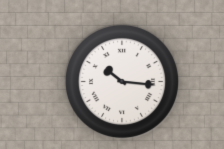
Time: **10:16**
